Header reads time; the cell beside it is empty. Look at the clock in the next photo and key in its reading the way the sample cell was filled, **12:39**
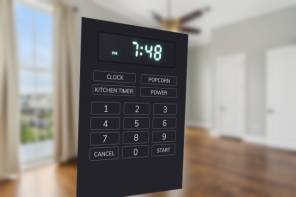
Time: **7:48**
